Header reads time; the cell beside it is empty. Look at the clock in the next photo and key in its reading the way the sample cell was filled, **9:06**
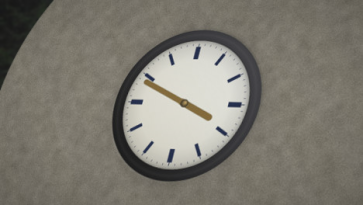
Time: **3:49**
